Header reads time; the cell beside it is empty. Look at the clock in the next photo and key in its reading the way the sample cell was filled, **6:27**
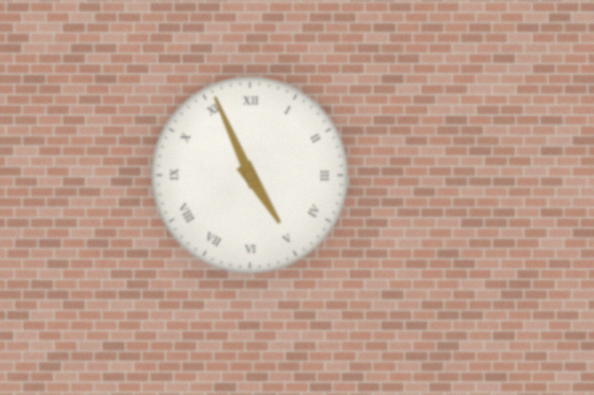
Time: **4:56**
